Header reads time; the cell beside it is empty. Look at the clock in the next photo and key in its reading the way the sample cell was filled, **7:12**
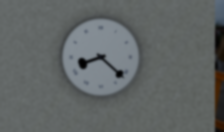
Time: **8:22**
